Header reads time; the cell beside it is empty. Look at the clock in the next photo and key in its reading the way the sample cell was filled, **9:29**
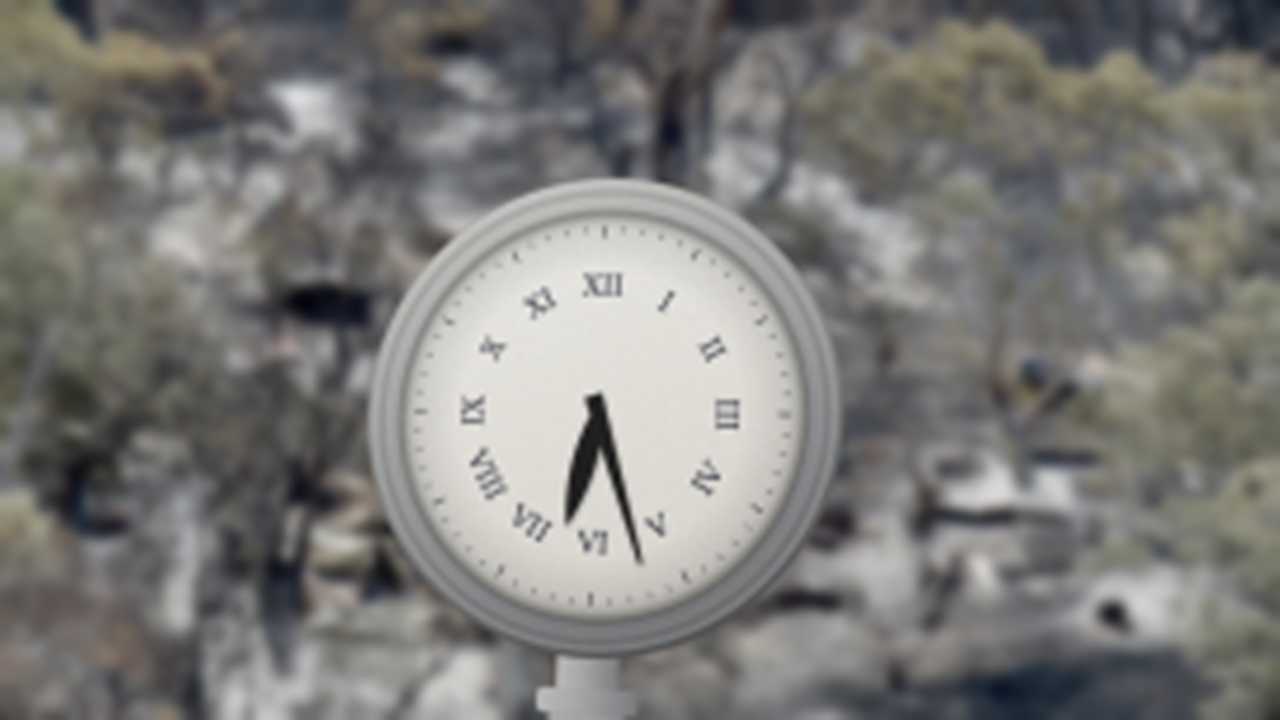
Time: **6:27**
